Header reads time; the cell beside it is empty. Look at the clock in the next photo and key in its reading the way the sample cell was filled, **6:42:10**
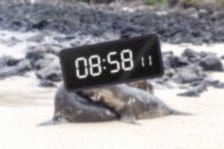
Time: **8:58:11**
